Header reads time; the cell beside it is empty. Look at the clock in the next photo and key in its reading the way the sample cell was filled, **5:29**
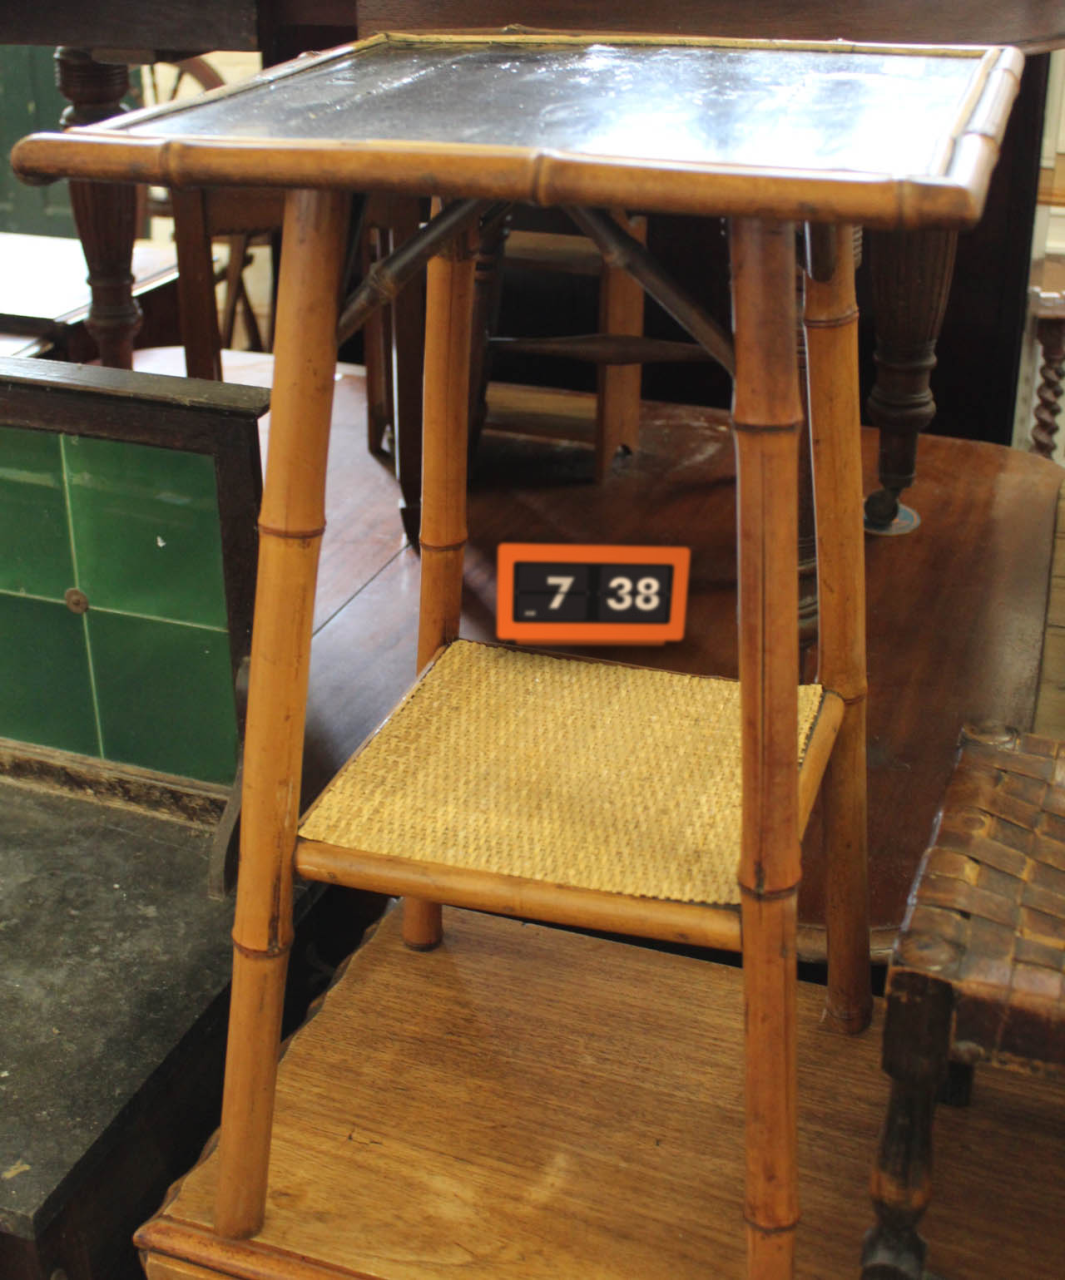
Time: **7:38**
